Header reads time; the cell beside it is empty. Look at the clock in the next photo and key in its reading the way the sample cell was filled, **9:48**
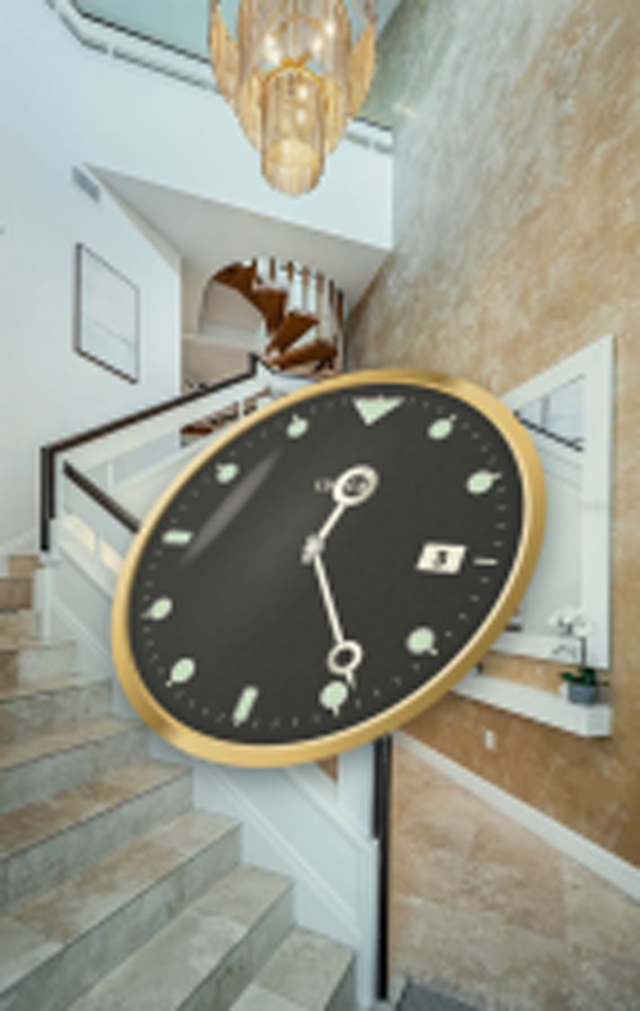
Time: **12:24**
